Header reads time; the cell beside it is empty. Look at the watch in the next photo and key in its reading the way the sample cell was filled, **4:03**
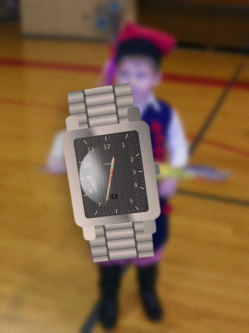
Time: **12:33**
